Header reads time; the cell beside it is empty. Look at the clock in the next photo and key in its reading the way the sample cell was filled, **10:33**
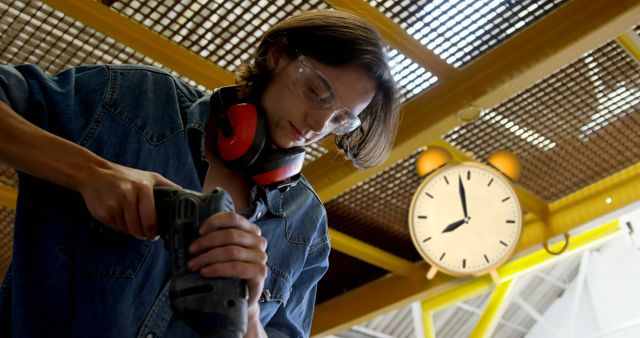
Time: **7:58**
